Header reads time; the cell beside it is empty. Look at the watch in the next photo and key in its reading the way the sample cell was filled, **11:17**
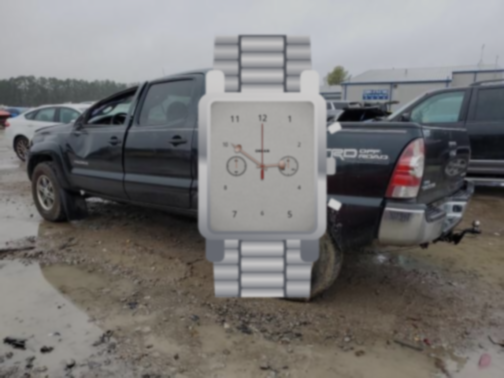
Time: **2:51**
